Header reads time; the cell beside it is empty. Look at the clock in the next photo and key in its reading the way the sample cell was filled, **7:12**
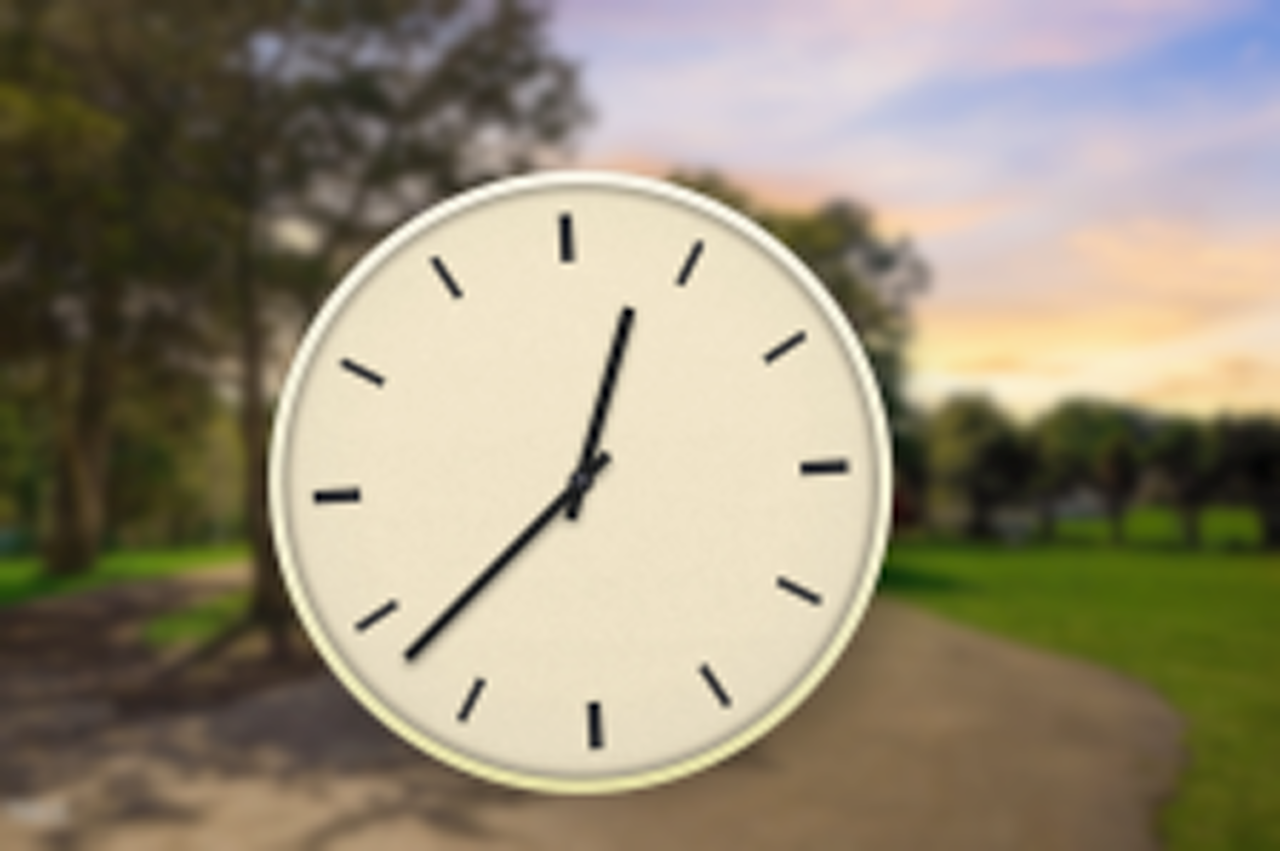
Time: **12:38**
